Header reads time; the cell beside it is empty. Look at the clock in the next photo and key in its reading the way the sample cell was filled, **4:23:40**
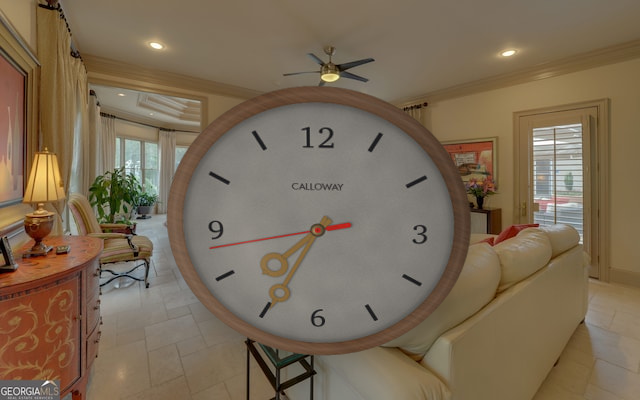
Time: **7:34:43**
